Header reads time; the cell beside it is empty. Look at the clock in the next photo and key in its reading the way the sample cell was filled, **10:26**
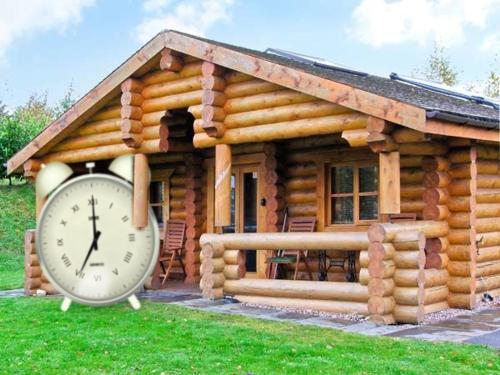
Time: **7:00**
